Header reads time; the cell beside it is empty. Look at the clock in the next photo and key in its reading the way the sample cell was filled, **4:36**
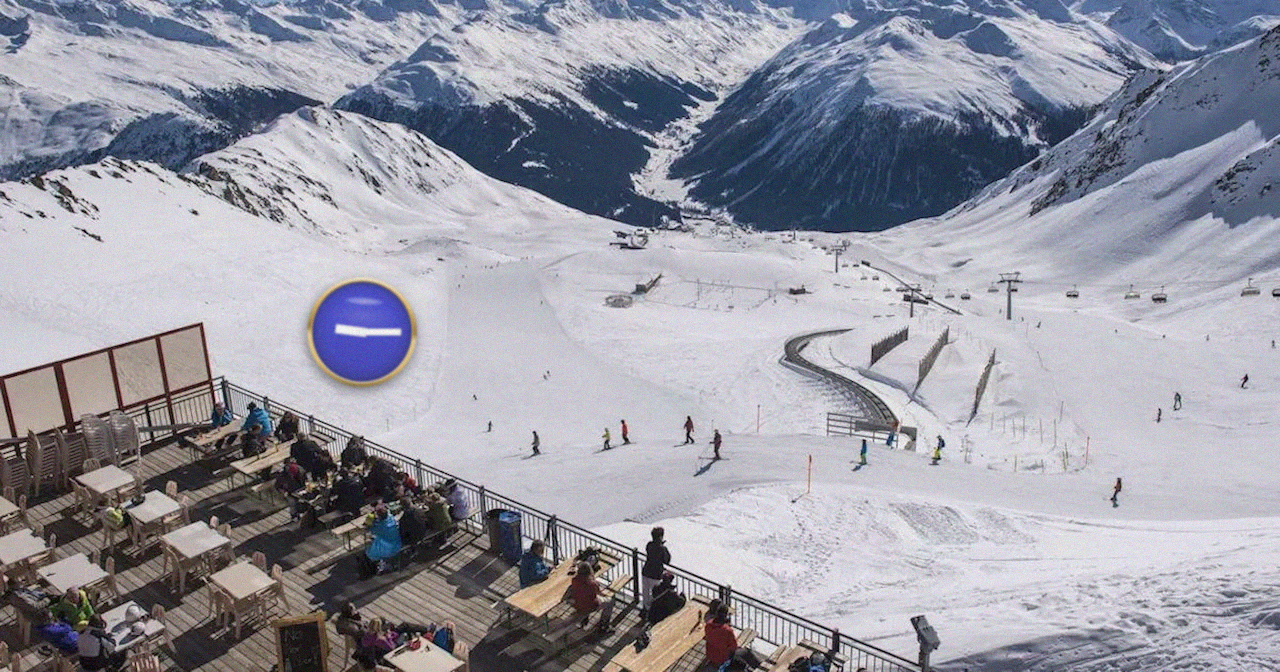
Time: **9:15**
